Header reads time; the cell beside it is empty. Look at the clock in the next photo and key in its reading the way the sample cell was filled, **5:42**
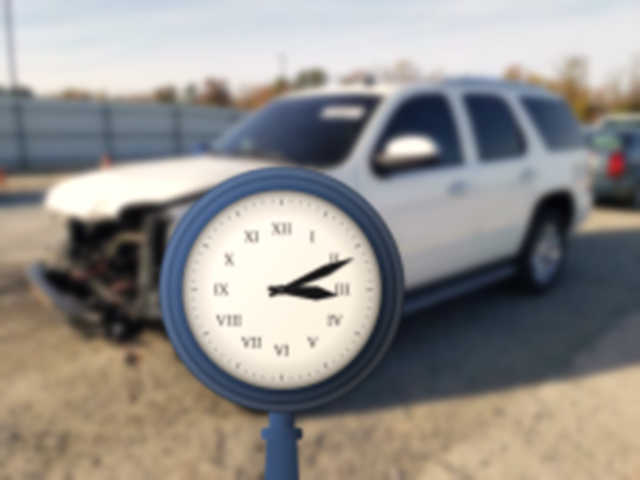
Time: **3:11**
